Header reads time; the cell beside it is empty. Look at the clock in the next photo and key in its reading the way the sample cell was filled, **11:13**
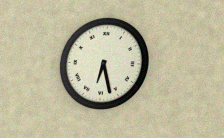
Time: **6:27**
